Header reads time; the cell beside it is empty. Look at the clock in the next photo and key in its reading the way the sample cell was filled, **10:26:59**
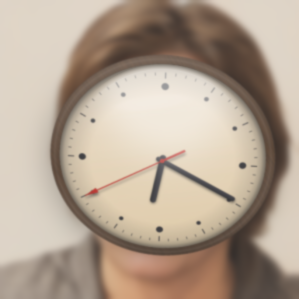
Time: **6:19:40**
